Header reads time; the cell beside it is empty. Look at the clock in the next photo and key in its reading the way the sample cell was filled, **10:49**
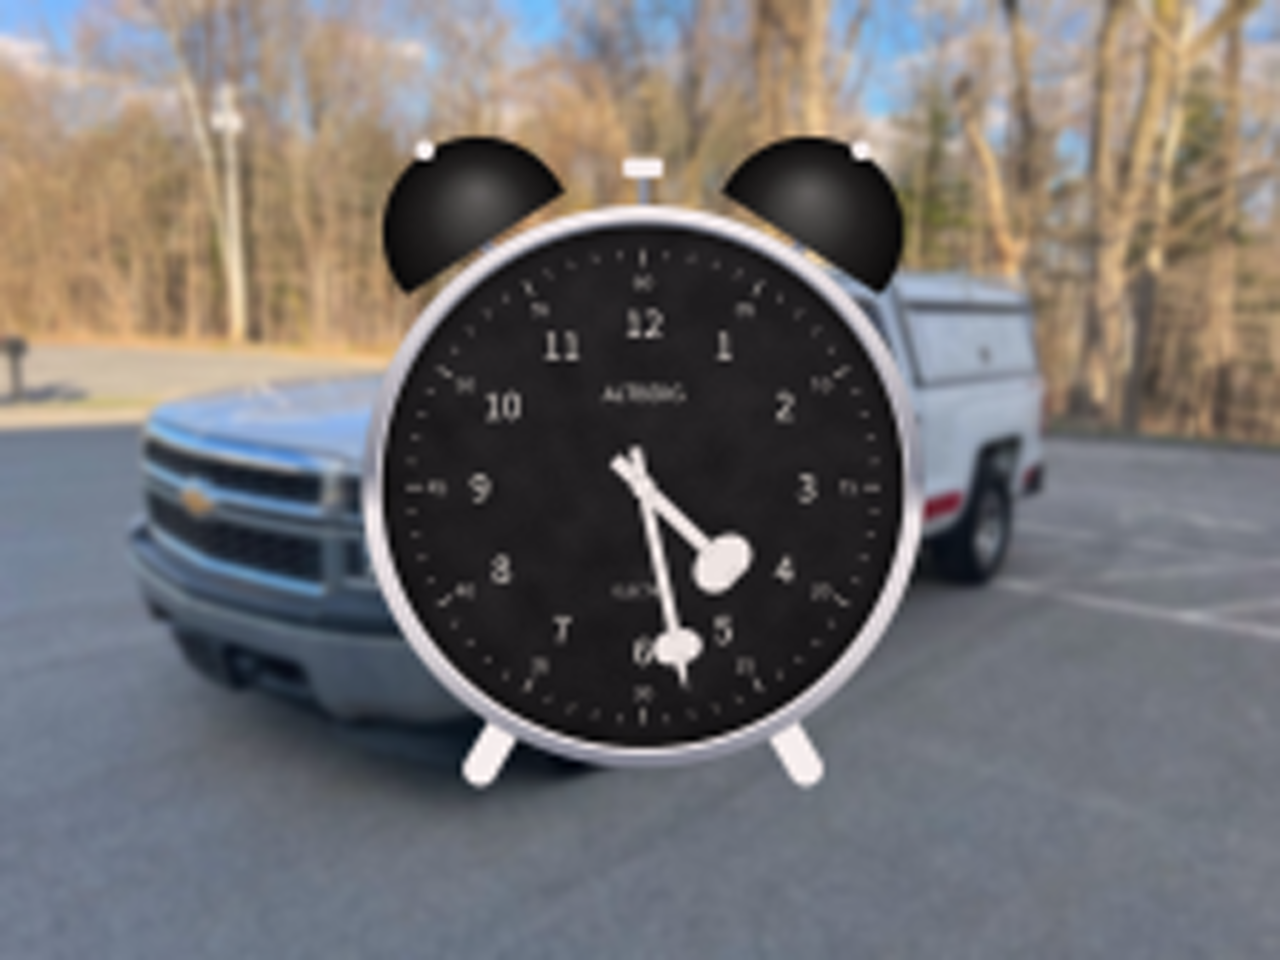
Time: **4:28**
